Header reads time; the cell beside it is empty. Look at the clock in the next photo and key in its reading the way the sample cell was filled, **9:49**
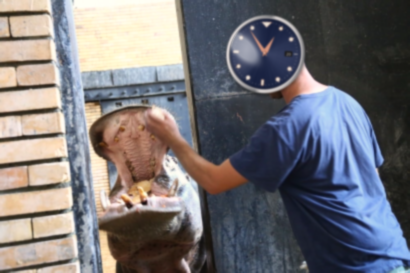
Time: **12:54**
